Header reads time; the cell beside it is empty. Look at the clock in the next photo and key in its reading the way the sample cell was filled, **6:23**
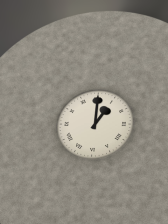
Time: **1:00**
